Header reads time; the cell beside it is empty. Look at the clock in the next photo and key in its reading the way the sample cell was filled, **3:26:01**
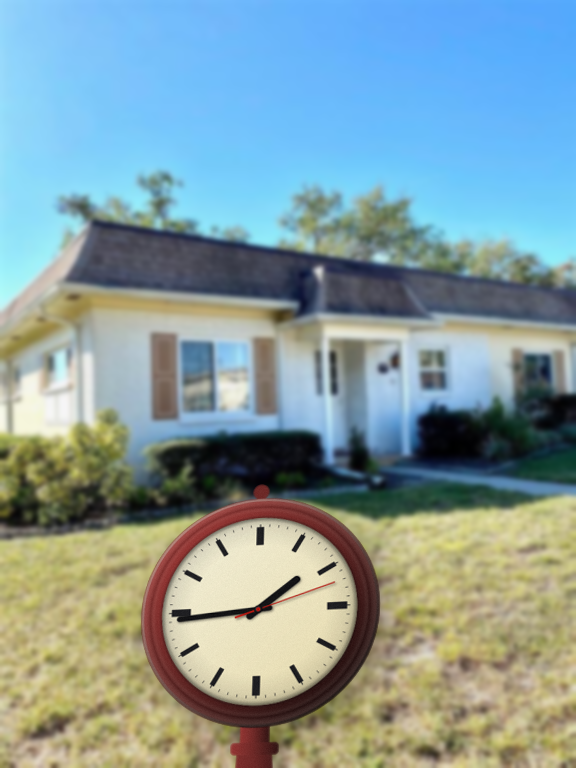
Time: **1:44:12**
